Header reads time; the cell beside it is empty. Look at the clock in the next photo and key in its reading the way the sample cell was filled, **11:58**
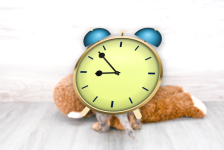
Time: **8:53**
